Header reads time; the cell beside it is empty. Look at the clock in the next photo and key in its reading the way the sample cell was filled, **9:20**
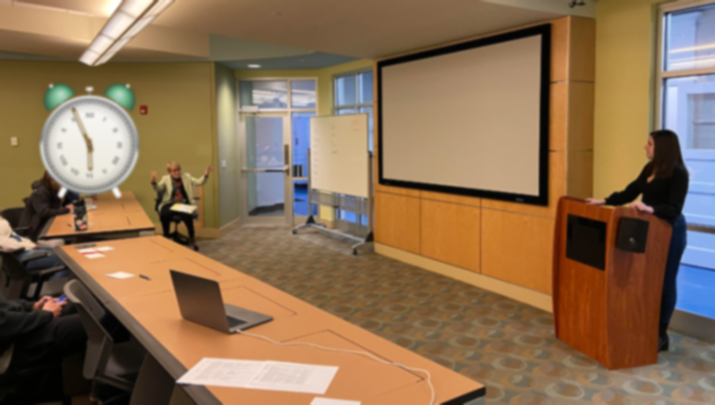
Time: **5:56**
